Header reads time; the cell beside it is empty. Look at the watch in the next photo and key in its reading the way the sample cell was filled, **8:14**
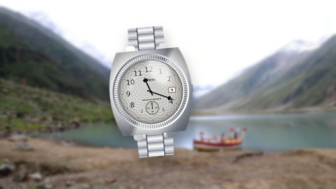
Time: **11:19**
